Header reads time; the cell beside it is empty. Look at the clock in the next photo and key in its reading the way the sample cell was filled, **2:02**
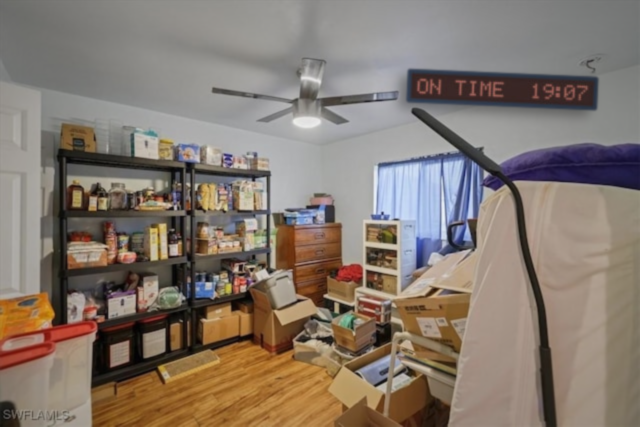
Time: **19:07**
